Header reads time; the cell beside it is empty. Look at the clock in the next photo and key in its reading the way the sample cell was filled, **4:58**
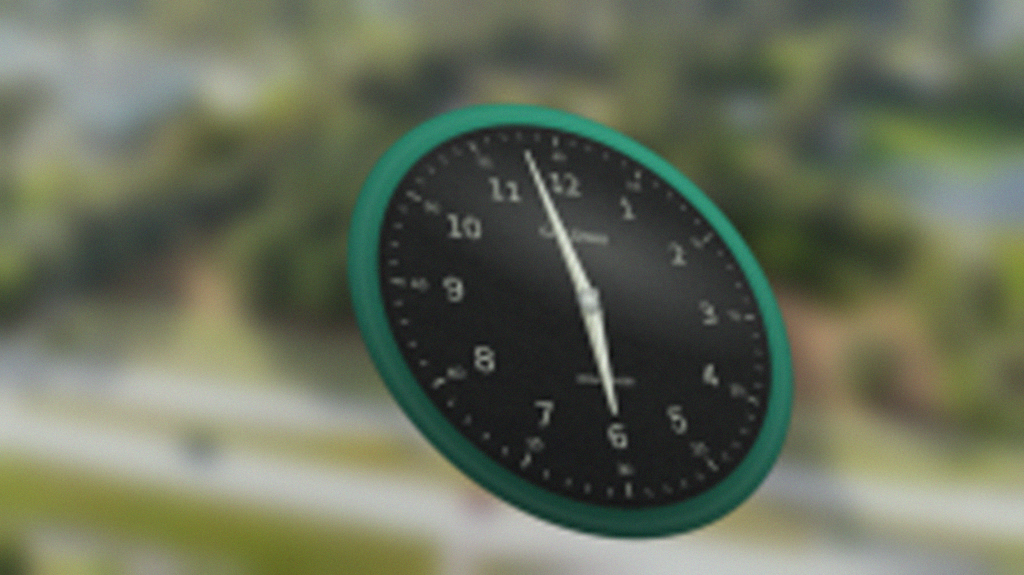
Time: **5:58**
